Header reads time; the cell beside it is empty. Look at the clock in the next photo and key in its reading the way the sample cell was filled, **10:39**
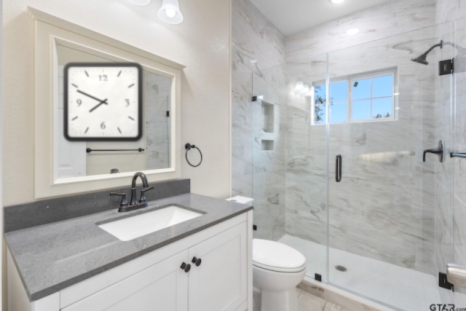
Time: **7:49**
